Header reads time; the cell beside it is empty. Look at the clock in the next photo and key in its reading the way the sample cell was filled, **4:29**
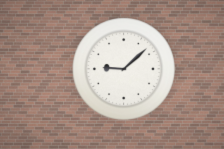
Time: **9:08**
